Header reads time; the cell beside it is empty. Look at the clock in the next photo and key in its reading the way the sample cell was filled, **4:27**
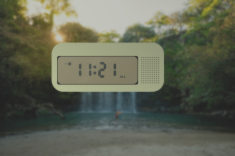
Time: **11:21**
